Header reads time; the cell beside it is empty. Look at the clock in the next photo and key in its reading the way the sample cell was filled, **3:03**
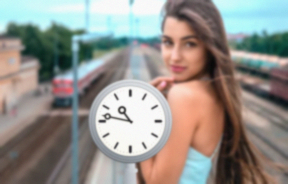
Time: **10:47**
